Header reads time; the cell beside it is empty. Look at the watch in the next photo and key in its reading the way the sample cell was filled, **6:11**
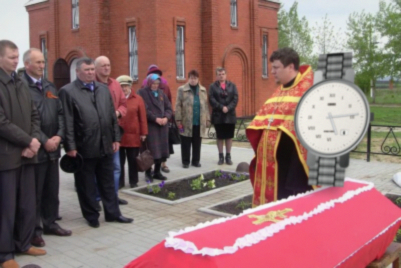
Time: **5:14**
